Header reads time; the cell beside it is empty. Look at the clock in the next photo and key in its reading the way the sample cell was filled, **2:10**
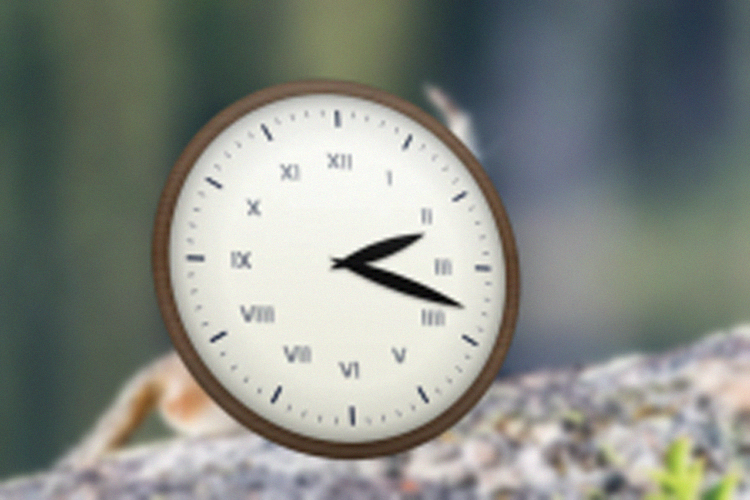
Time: **2:18**
